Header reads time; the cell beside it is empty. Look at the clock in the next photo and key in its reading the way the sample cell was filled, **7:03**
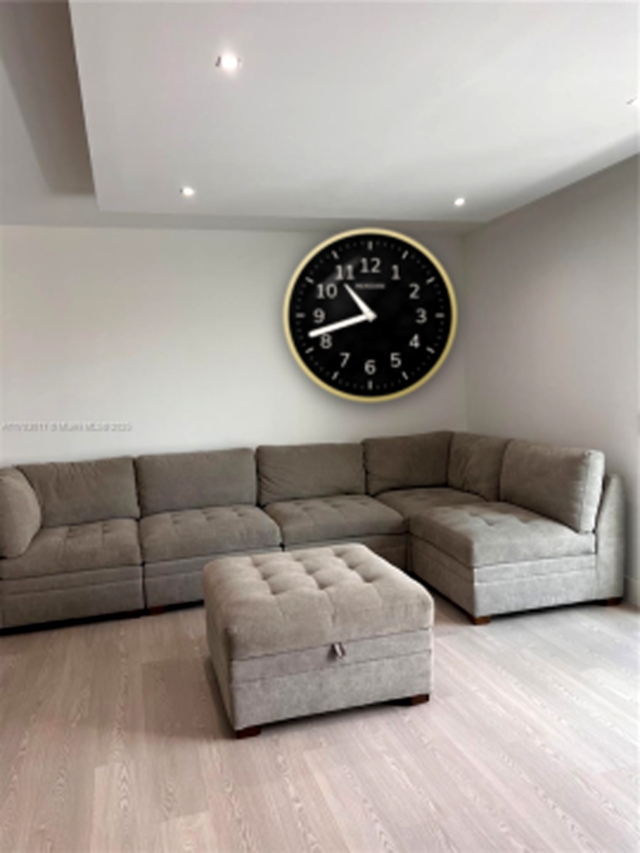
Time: **10:42**
